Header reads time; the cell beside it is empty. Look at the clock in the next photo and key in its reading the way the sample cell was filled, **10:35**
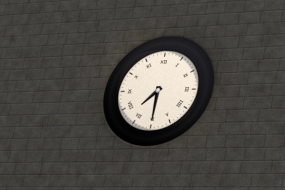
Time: **7:30**
